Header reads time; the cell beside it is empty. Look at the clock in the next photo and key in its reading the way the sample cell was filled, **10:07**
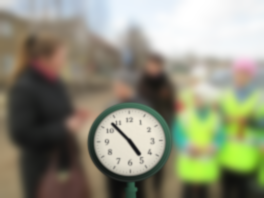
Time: **4:53**
